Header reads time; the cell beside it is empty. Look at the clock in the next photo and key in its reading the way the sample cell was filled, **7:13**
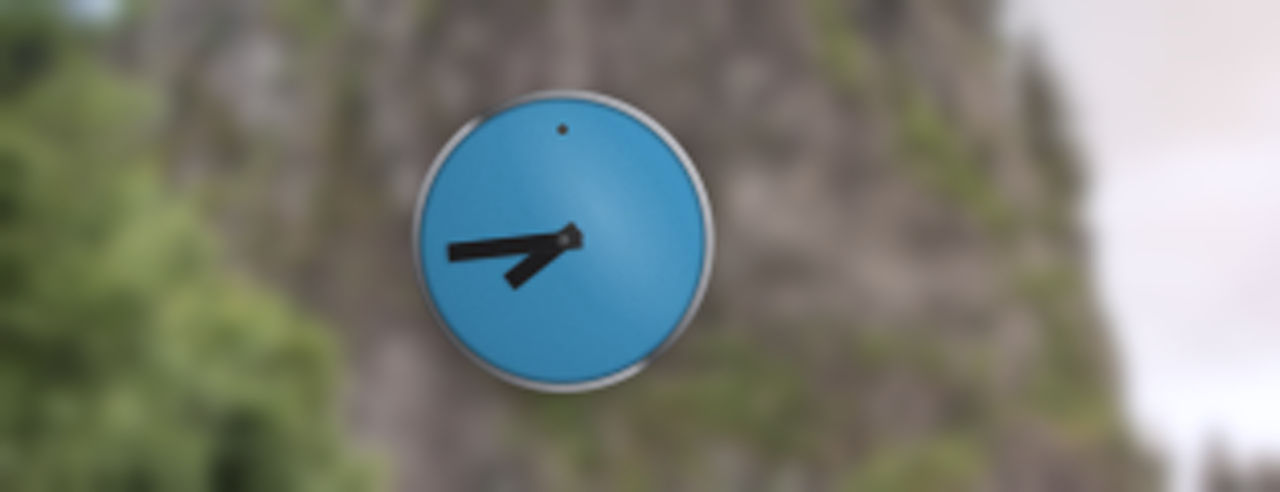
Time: **7:44**
